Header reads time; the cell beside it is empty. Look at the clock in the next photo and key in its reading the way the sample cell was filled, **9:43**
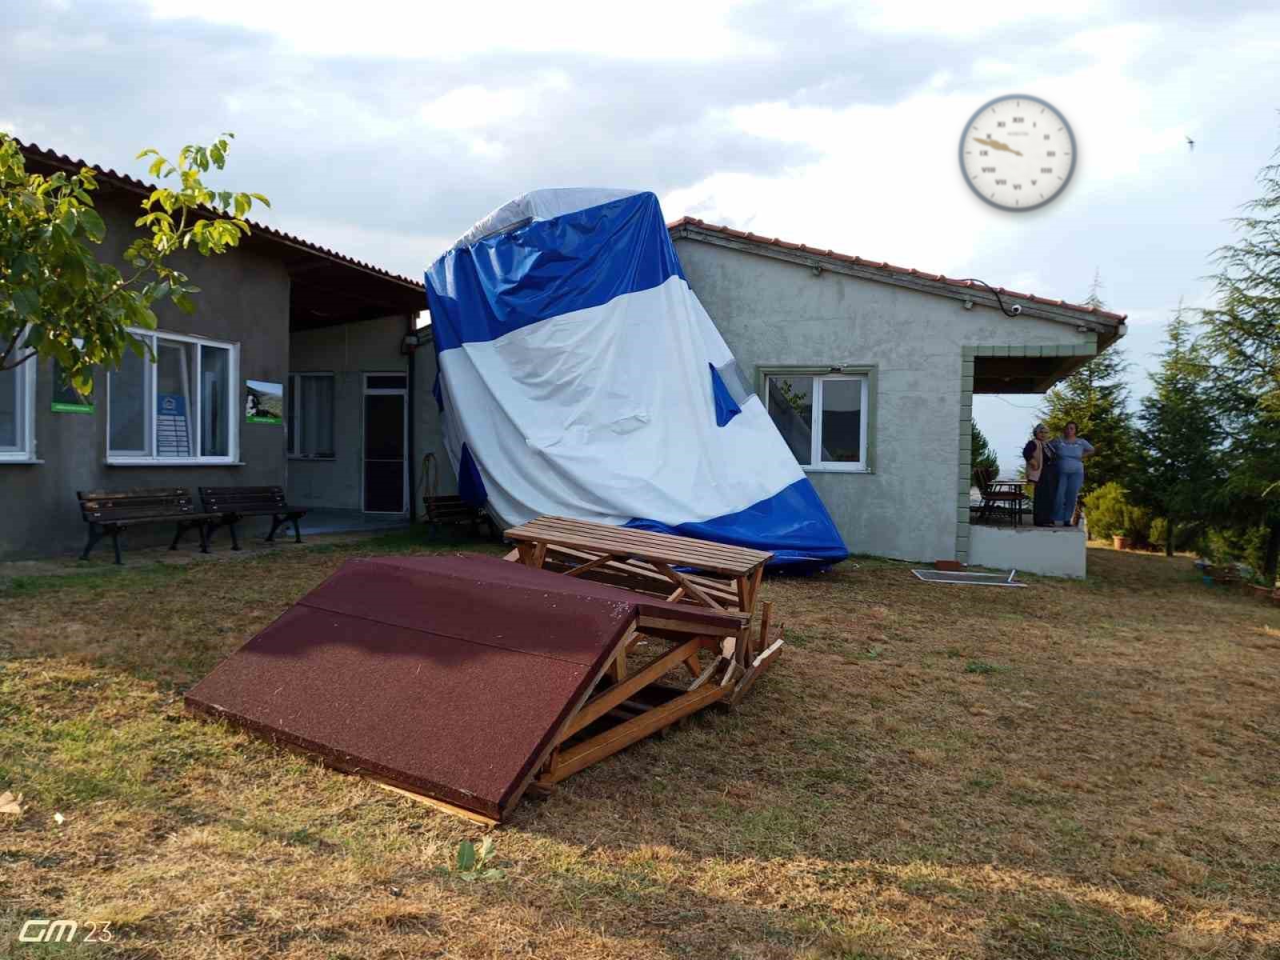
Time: **9:48**
